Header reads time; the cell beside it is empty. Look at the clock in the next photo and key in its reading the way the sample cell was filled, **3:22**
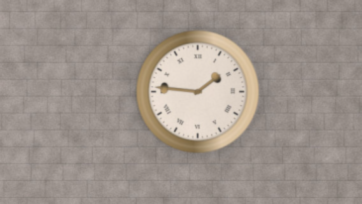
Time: **1:46**
